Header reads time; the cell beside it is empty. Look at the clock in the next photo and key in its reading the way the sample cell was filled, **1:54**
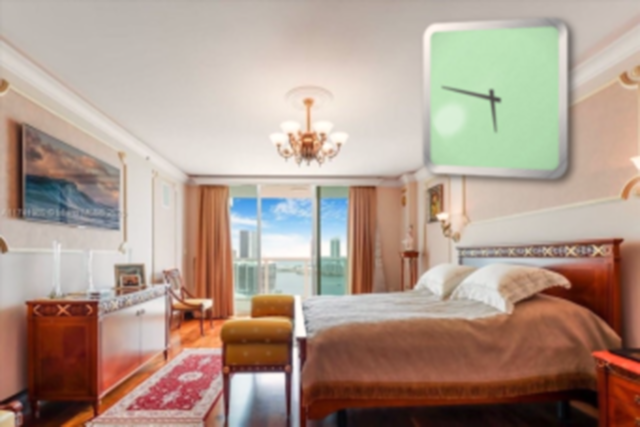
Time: **5:47**
